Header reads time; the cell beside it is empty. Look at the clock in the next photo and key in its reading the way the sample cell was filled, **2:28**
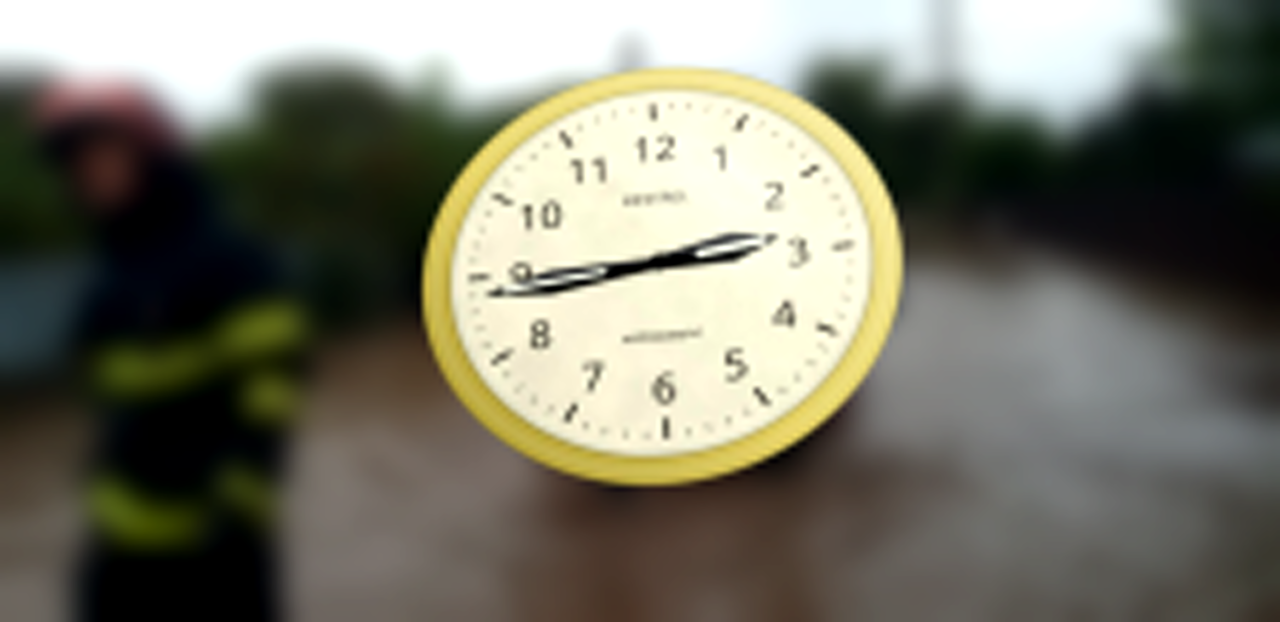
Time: **2:44**
